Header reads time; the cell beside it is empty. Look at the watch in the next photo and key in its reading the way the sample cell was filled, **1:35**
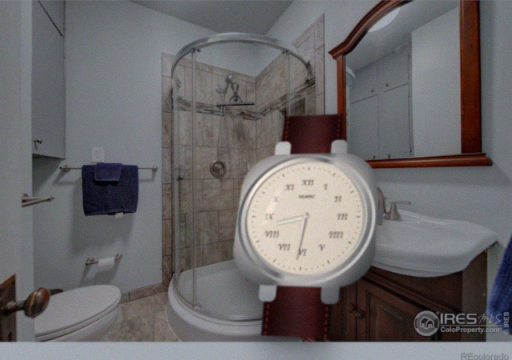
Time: **8:31**
